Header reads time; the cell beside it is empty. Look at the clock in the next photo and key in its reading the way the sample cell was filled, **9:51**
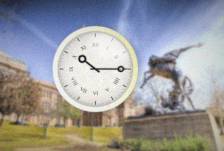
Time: **10:15**
